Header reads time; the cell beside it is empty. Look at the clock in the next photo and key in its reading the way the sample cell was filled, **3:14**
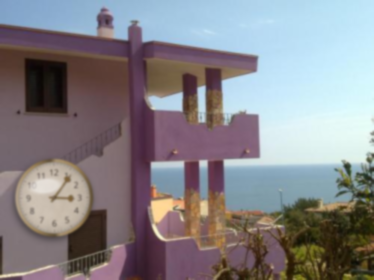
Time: **3:06**
